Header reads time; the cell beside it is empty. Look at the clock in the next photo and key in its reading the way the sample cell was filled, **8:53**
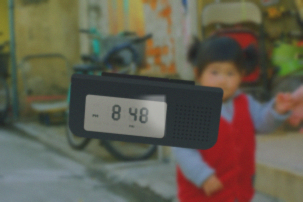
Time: **8:48**
